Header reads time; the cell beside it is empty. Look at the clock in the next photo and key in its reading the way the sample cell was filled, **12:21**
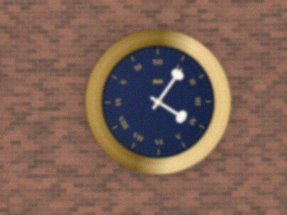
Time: **4:06**
